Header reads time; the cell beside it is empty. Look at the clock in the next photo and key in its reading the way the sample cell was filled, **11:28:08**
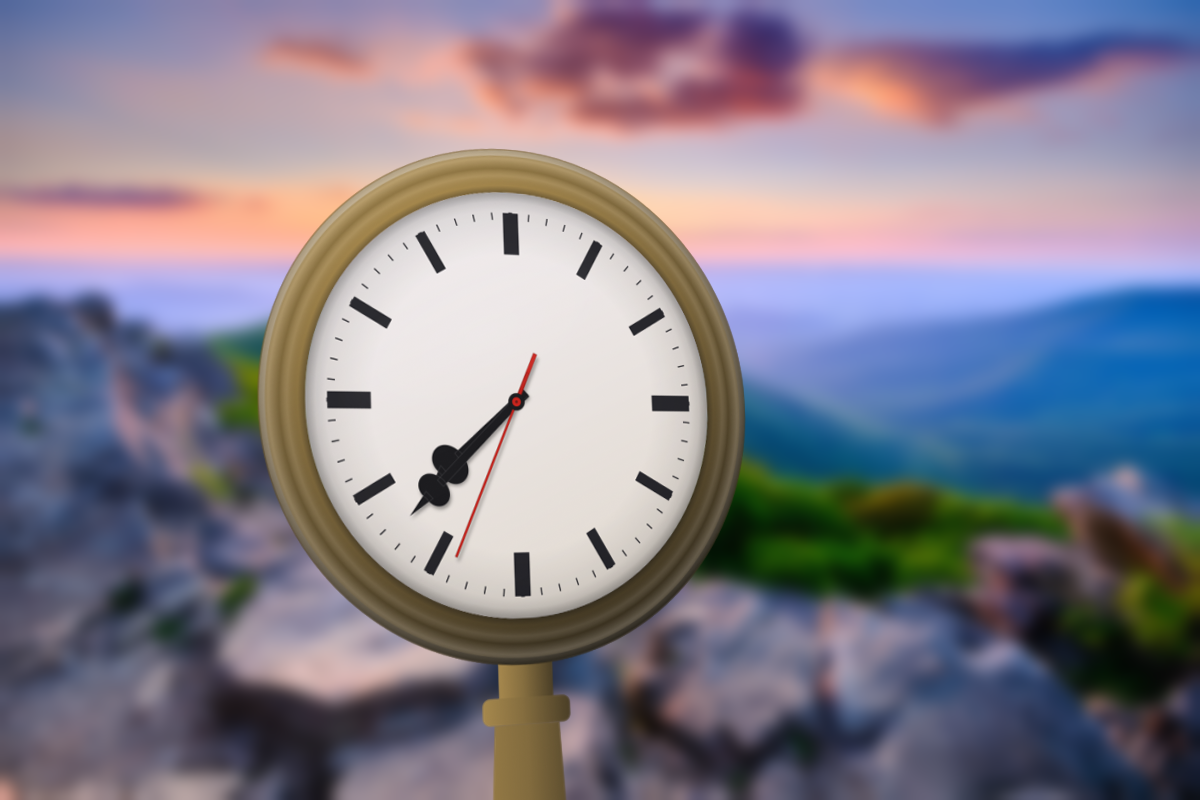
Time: **7:37:34**
